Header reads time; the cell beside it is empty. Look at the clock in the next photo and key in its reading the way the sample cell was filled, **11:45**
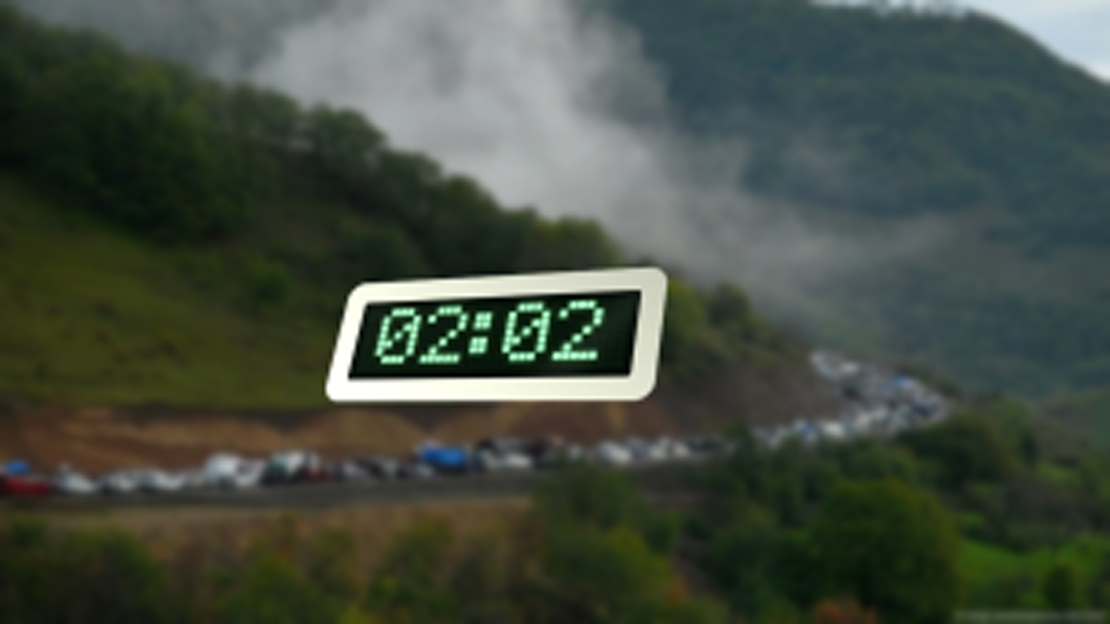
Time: **2:02**
